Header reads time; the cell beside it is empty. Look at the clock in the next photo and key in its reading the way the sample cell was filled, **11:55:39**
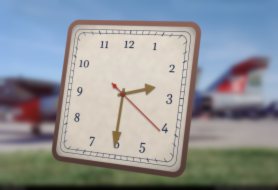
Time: **2:30:21**
